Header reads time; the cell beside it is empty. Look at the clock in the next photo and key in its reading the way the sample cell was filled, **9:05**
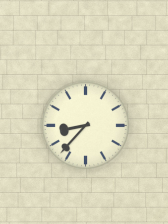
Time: **8:37**
